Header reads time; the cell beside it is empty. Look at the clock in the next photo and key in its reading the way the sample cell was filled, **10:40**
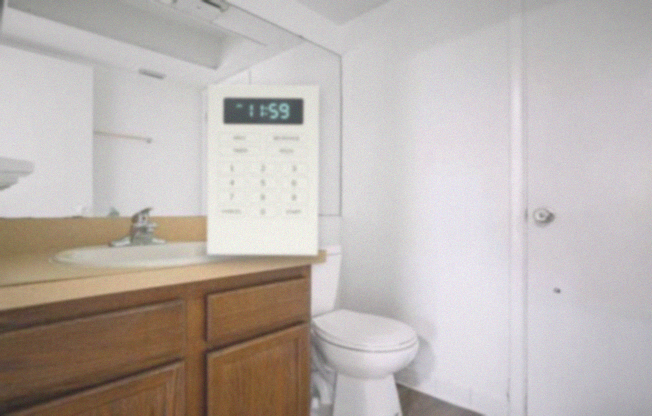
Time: **11:59**
